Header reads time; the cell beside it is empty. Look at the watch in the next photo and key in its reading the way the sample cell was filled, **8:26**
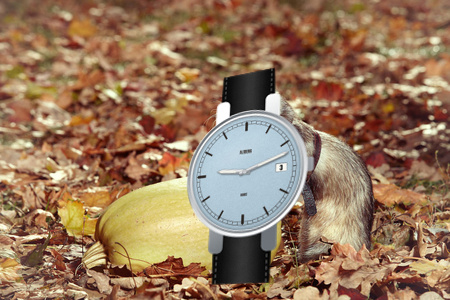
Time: **9:12**
